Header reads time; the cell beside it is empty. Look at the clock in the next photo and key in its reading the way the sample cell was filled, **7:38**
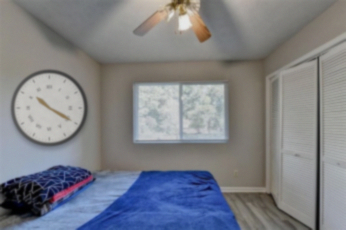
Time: **10:20**
